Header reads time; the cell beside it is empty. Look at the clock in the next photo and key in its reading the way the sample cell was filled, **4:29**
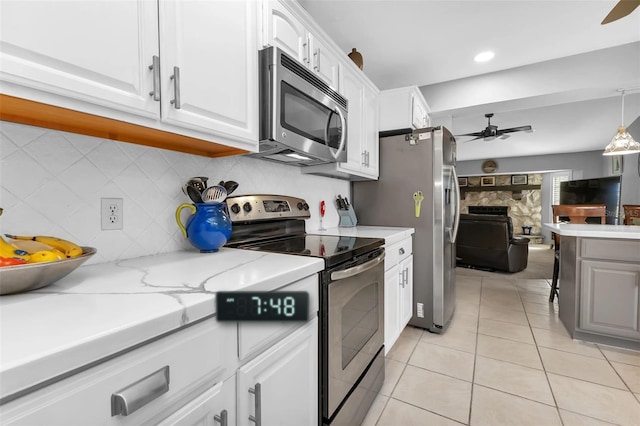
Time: **7:48**
